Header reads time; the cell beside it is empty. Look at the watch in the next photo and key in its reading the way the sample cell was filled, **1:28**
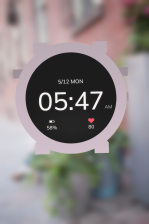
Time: **5:47**
